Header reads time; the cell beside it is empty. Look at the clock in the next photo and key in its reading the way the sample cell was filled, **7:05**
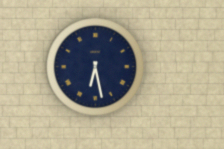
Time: **6:28**
